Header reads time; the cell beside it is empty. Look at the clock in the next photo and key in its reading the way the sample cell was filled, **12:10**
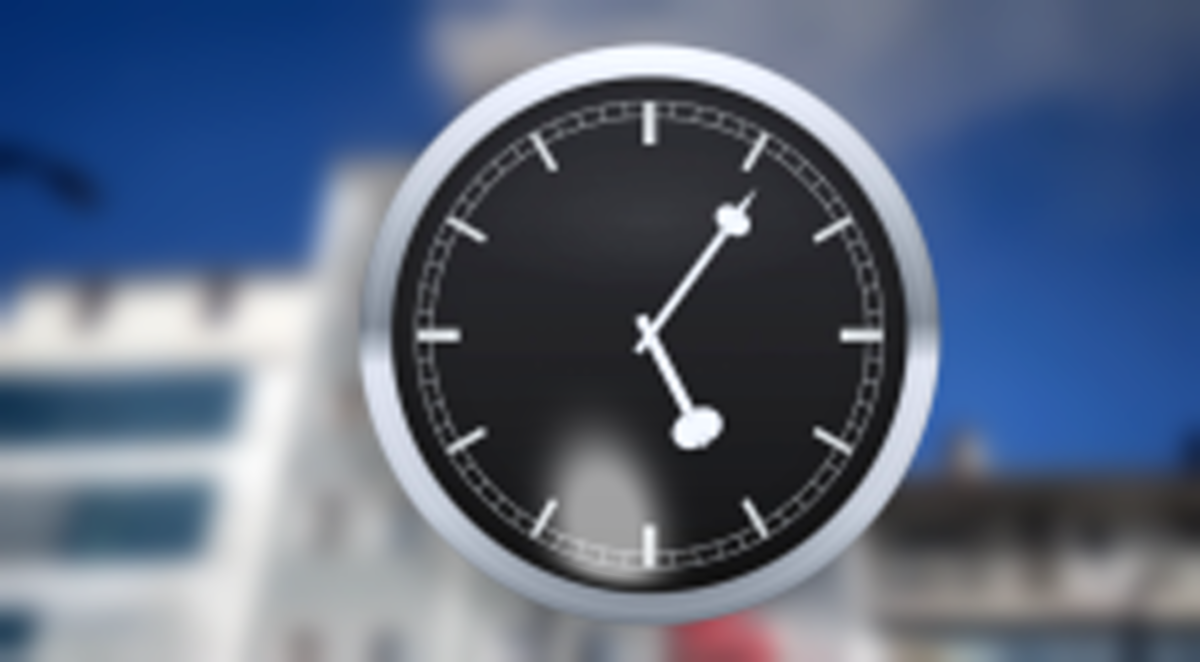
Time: **5:06**
